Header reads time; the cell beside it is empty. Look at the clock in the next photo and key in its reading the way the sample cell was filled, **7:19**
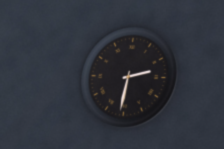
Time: **2:31**
